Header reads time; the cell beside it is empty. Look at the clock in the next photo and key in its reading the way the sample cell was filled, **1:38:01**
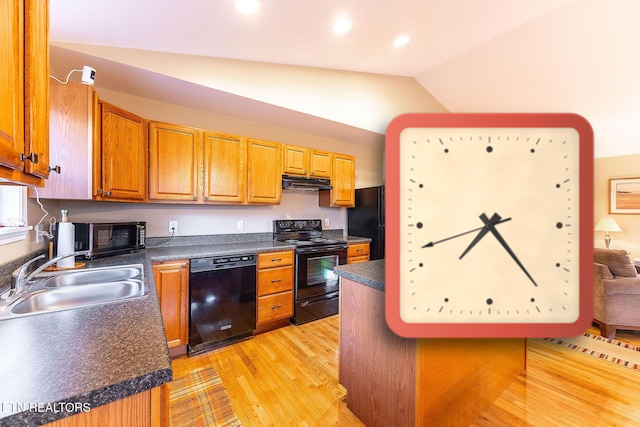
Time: **7:23:42**
